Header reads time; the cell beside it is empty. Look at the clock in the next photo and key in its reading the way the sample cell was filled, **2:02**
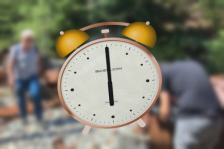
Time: **6:00**
